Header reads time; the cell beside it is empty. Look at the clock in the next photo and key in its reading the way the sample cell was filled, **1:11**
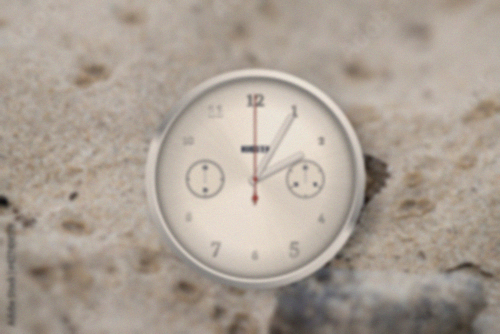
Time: **2:05**
